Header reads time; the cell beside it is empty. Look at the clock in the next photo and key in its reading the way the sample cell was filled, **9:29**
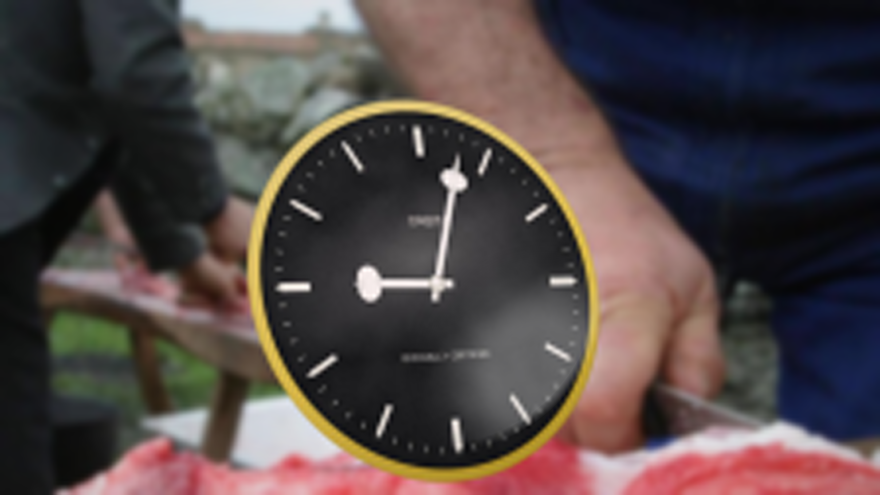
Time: **9:03**
